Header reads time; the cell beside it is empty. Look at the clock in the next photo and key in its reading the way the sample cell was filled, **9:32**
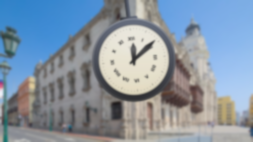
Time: **12:09**
